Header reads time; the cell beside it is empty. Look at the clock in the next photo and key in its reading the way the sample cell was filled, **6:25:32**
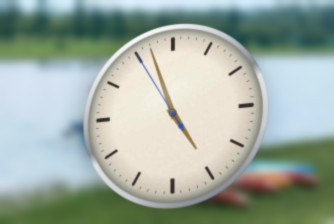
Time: **4:56:55**
